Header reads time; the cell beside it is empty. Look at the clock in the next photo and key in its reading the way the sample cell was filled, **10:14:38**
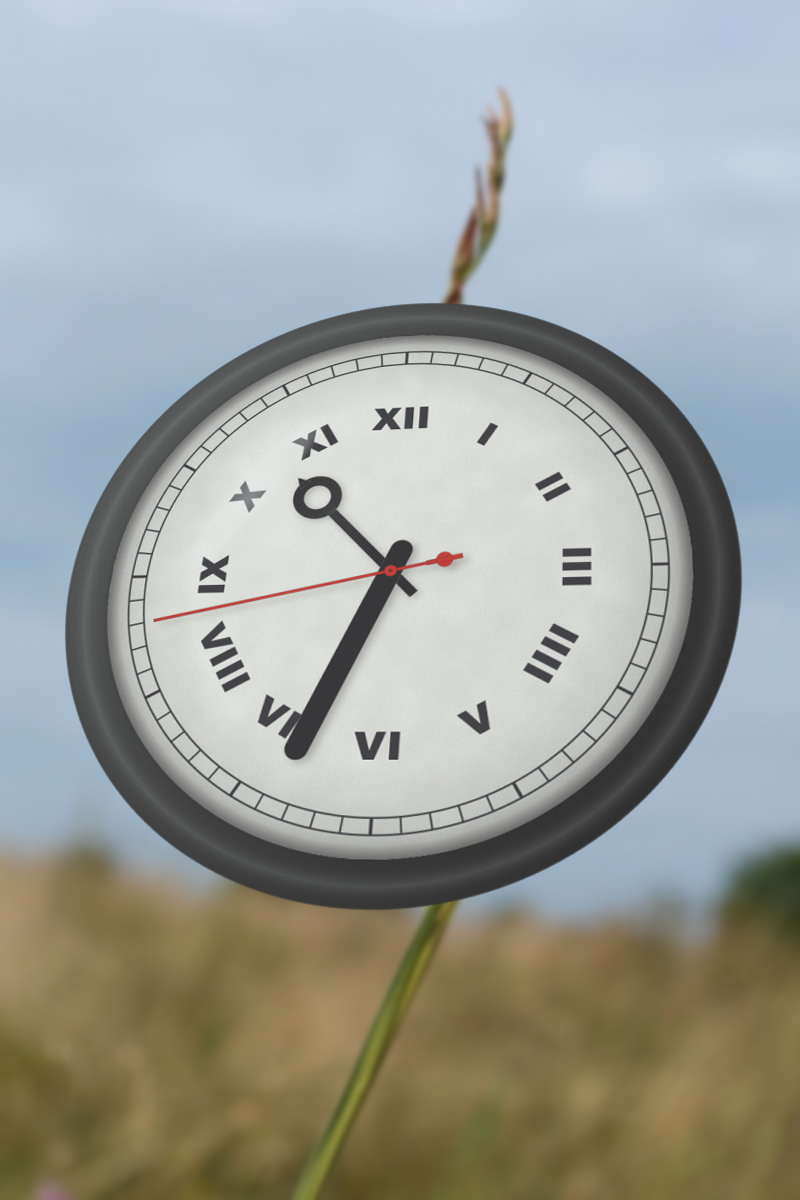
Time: **10:33:43**
